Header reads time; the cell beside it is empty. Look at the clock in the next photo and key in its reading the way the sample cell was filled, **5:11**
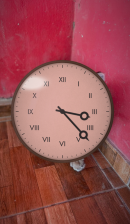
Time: **3:23**
